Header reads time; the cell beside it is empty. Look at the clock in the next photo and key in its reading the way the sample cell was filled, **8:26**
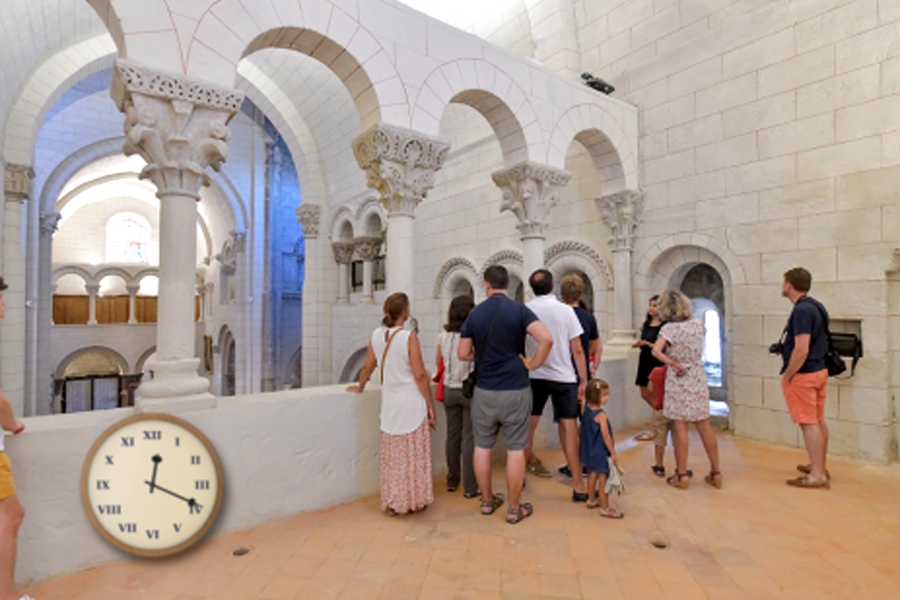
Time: **12:19**
